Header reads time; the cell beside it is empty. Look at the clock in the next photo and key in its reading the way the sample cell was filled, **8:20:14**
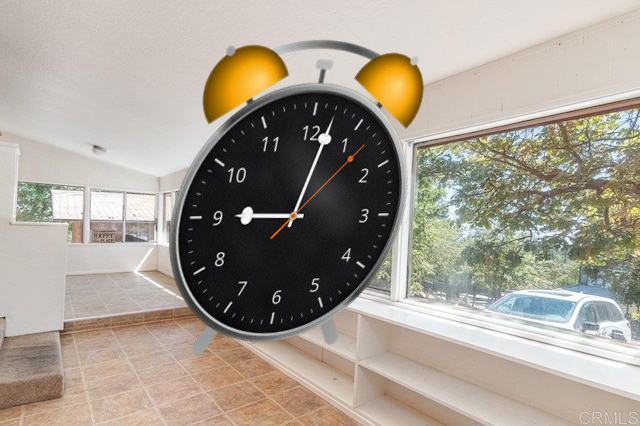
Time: **9:02:07**
